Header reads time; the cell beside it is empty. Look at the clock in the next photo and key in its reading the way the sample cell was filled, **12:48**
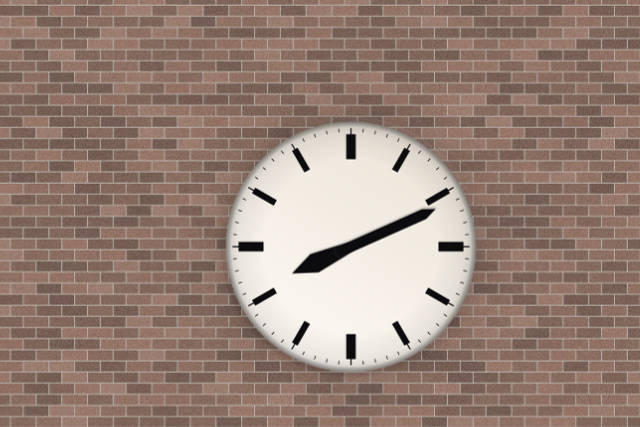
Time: **8:11**
